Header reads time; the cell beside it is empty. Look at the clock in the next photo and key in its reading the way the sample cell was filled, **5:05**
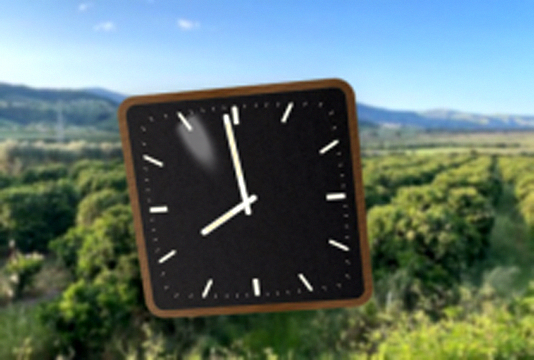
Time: **7:59**
